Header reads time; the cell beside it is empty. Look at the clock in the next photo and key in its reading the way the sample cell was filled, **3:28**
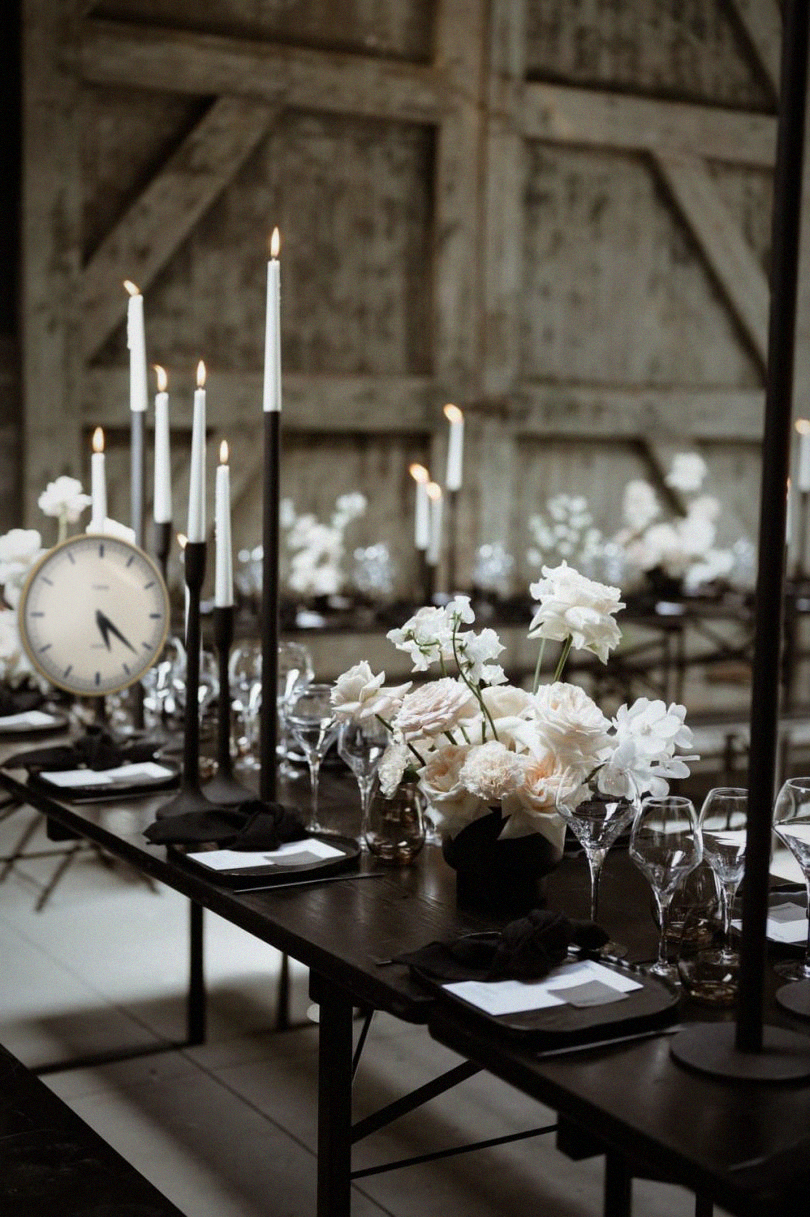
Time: **5:22**
